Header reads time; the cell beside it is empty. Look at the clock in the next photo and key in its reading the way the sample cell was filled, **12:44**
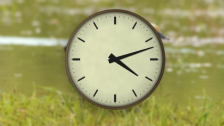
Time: **4:12**
